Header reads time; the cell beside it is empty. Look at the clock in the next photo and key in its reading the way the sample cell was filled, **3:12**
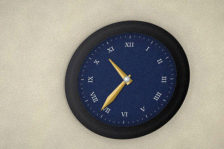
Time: **10:36**
